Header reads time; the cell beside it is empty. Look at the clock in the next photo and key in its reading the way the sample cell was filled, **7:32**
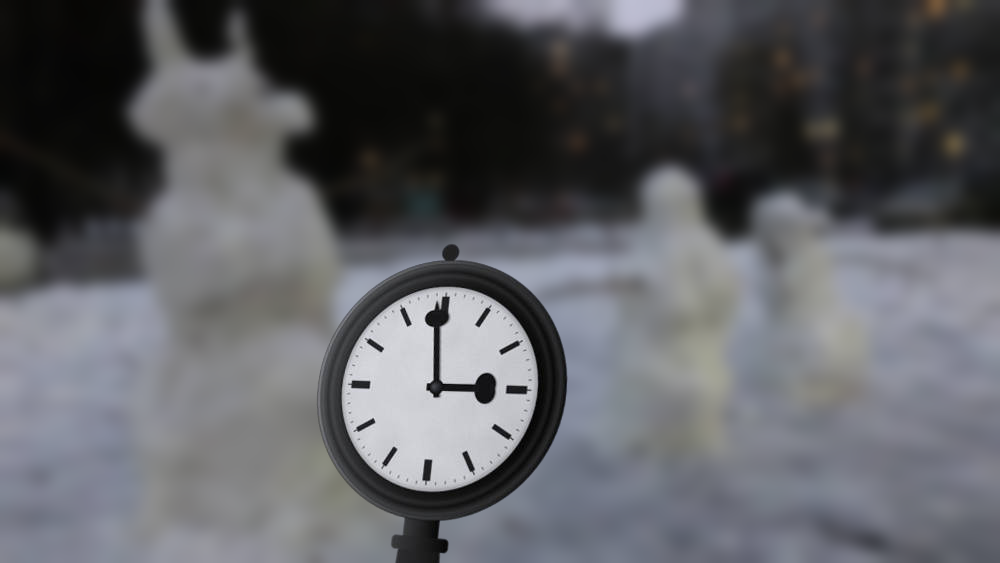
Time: **2:59**
